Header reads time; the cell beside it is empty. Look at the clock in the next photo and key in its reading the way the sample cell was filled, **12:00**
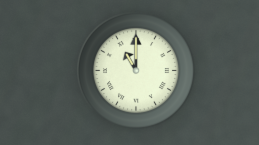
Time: **11:00**
